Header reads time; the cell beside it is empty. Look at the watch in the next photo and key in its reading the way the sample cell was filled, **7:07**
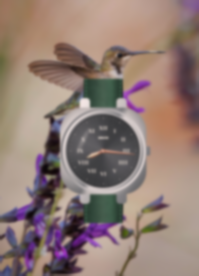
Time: **8:16**
